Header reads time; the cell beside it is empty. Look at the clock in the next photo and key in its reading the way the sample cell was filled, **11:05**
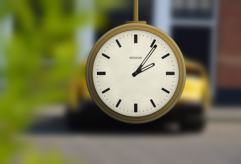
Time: **2:06**
